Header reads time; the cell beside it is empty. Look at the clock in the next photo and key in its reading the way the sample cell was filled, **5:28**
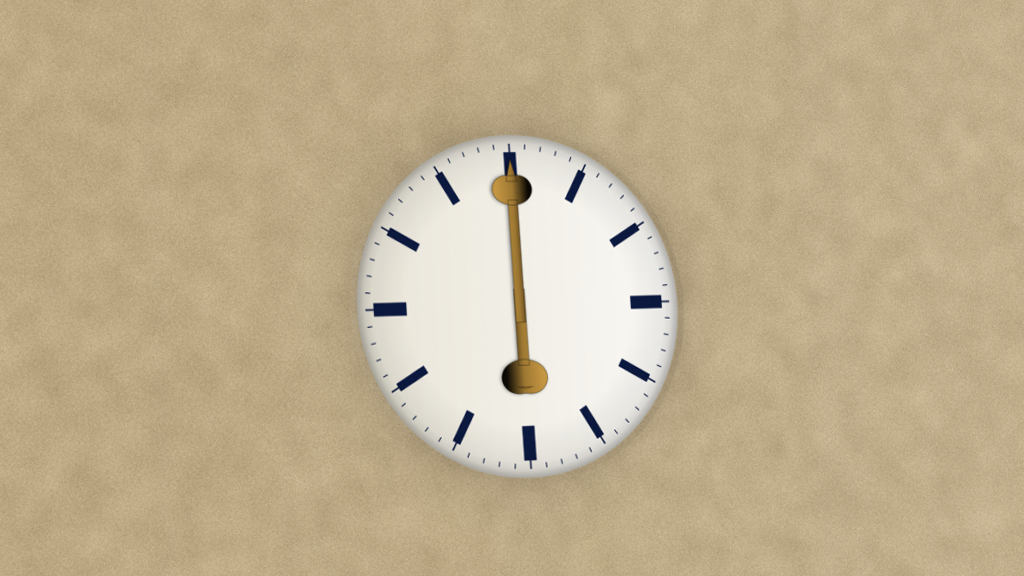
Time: **6:00**
